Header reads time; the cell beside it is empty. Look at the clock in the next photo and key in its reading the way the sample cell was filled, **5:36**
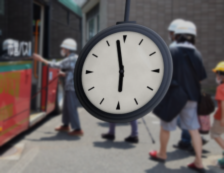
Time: **5:58**
